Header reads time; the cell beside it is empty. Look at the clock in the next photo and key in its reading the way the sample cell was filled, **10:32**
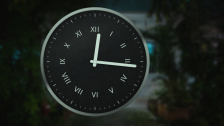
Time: **12:16**
